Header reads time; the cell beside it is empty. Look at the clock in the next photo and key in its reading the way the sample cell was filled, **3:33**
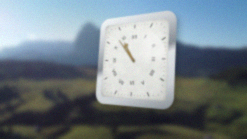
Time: **10:53**
